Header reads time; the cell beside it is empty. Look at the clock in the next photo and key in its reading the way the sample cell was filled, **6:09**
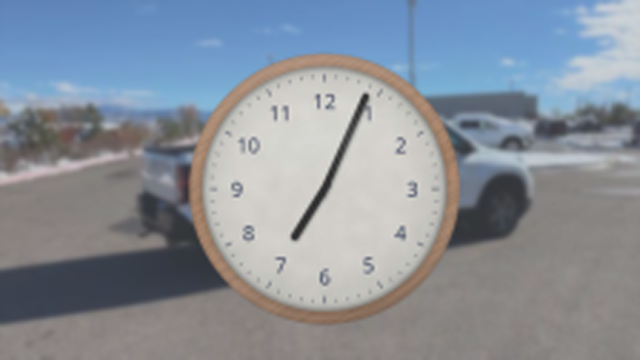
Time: **7:04**
